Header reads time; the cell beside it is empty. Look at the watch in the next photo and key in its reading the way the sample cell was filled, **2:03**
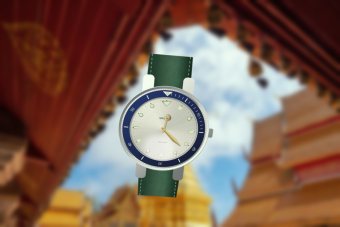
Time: **12:22**
